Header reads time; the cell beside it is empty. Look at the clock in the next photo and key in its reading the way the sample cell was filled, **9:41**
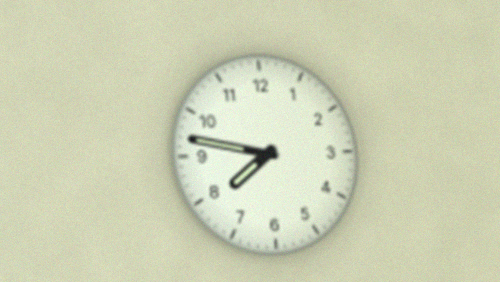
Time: **7:47**
